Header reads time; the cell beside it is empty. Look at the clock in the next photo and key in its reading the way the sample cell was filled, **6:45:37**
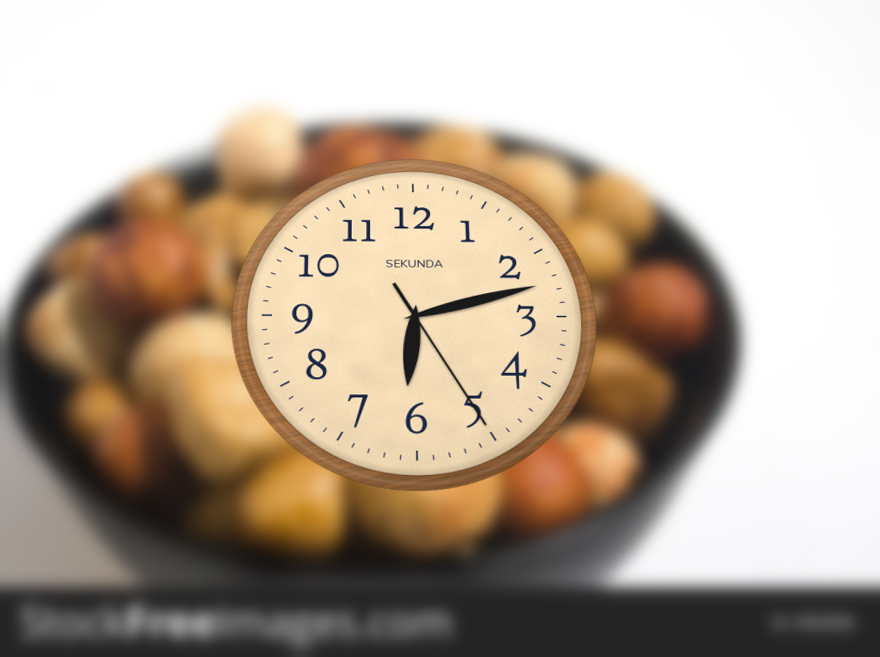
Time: **6:12:25**
